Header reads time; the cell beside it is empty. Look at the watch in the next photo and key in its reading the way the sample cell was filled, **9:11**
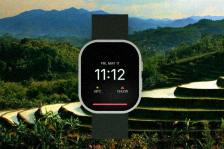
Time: **11:12**
